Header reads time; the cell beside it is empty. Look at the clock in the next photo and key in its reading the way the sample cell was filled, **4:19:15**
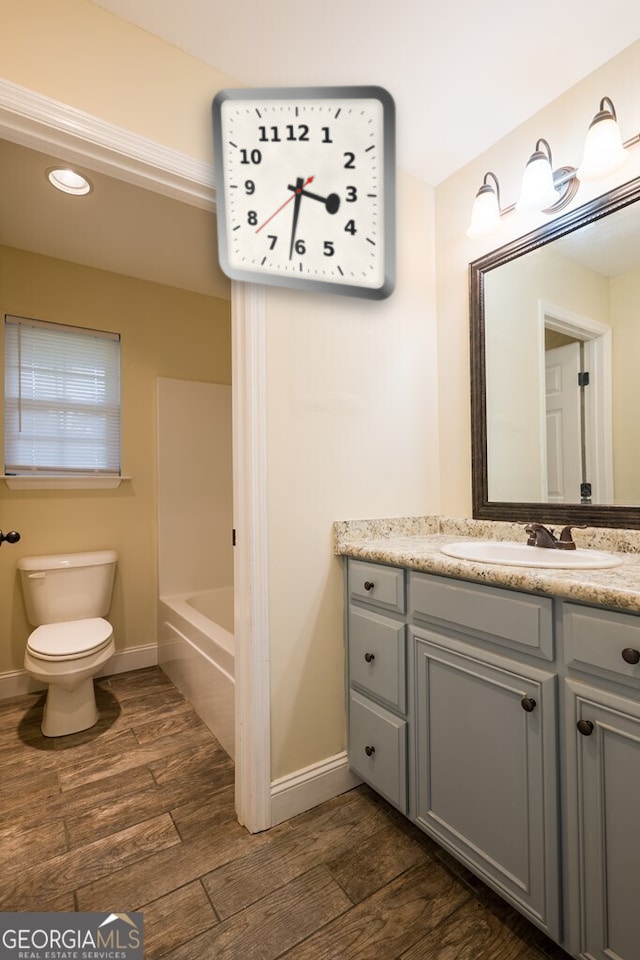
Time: **3:31:38**
